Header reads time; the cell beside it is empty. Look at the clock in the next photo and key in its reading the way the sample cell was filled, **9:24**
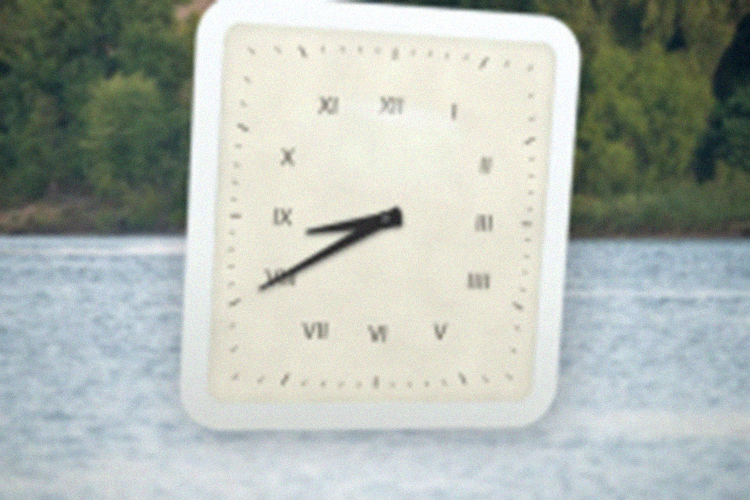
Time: **8:40**
